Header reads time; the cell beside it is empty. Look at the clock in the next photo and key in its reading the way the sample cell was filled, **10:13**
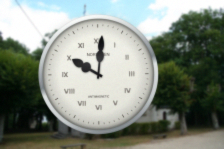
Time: **10:01**
